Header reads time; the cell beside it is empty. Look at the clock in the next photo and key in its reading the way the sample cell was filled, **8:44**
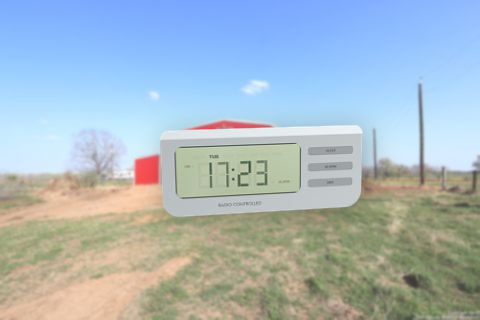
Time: **17:23**
